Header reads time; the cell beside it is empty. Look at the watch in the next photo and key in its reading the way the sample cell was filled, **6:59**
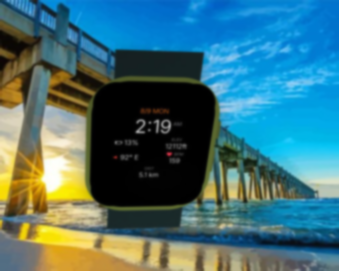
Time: **2:19**
